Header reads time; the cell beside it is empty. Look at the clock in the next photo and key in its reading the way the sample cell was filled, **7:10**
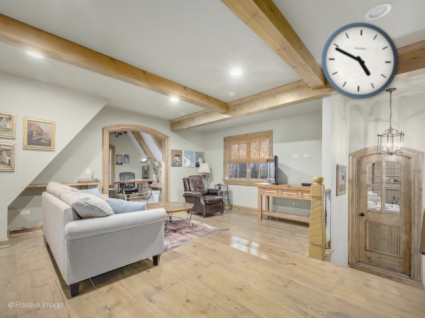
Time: **4:49**
